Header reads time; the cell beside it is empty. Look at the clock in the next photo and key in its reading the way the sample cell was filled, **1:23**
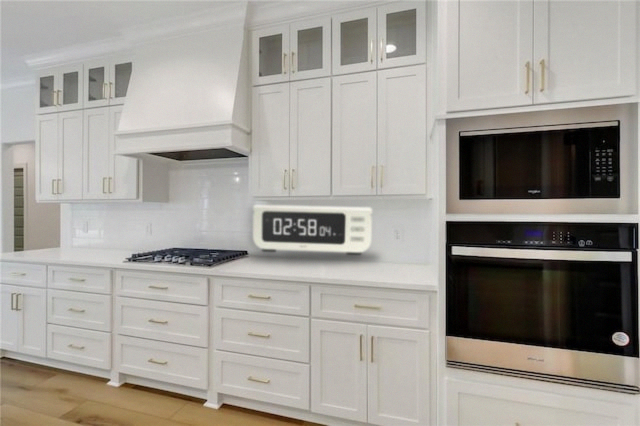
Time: **2:58**
